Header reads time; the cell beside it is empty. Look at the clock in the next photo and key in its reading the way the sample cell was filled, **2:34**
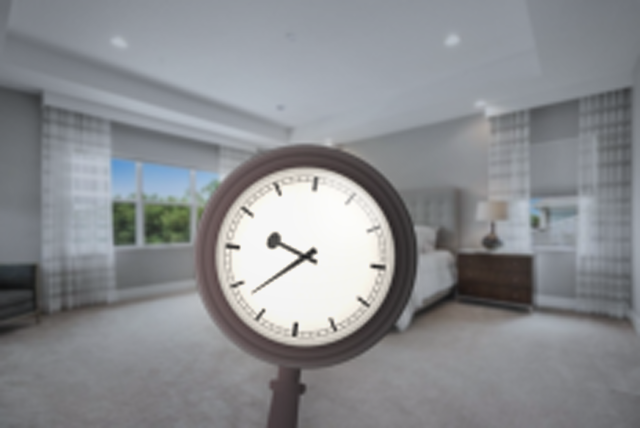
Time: **9:38**
